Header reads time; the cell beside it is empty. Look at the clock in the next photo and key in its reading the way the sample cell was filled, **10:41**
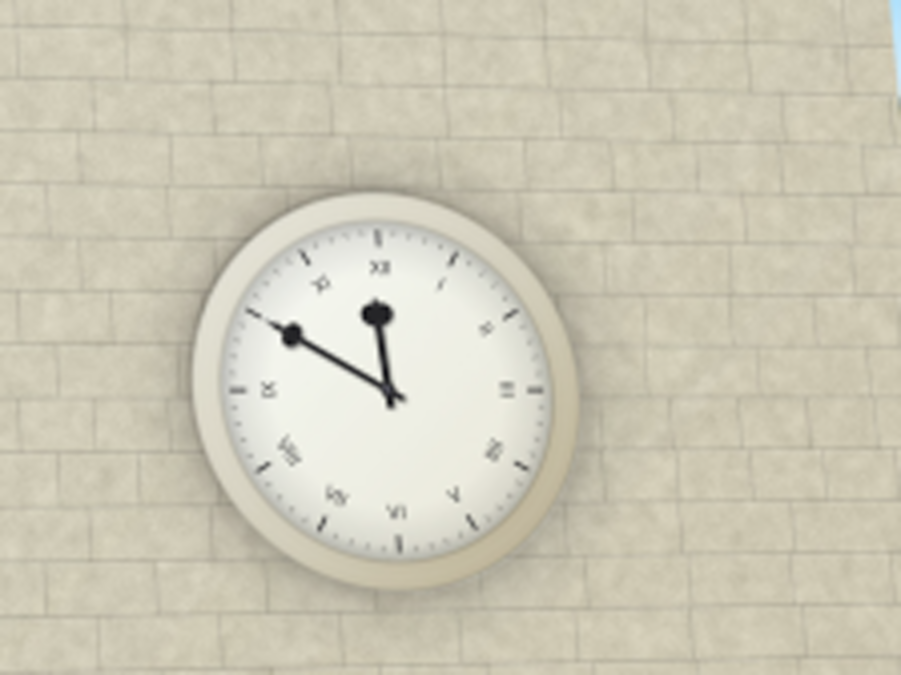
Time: **11:50**
